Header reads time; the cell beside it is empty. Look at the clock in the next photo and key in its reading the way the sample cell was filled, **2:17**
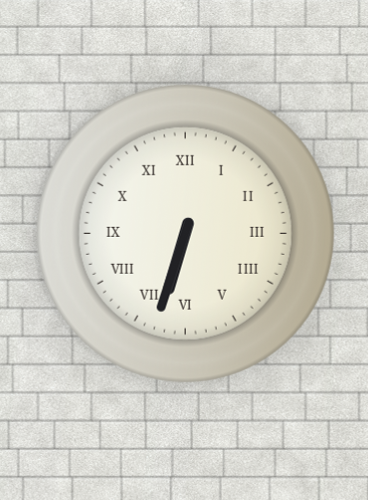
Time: **6:33**
